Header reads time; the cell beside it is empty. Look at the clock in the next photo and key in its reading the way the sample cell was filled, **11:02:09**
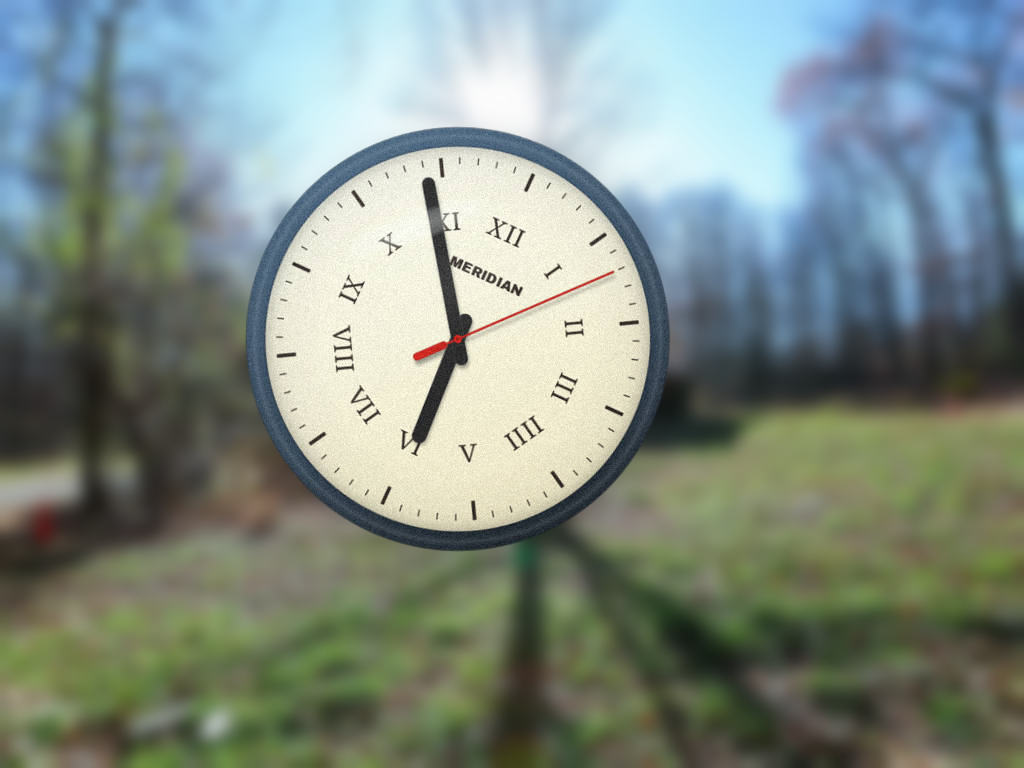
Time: **5:54:07**
